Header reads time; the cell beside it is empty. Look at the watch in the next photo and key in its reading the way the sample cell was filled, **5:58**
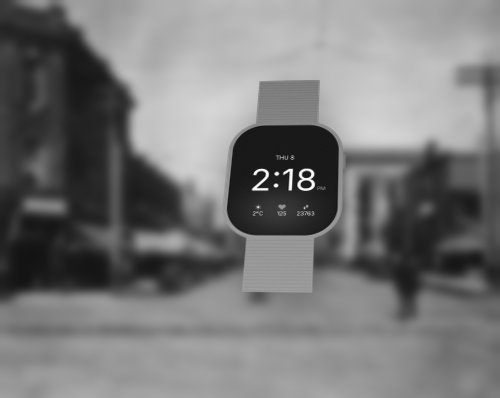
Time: **2:18**
